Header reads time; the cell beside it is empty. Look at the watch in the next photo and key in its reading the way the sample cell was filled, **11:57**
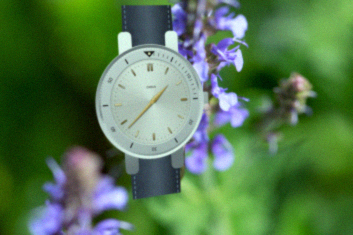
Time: **1:38**
